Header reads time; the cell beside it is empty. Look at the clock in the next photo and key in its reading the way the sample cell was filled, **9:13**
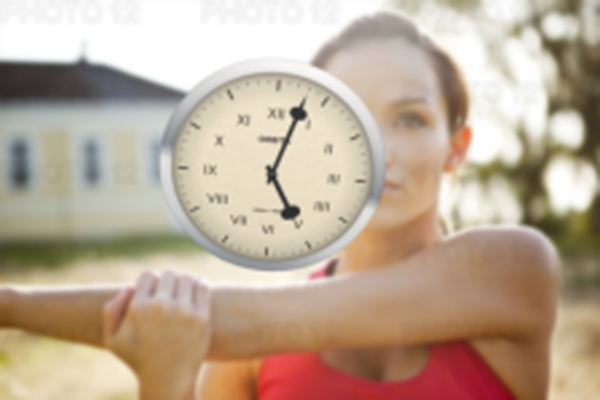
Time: **5:03**
